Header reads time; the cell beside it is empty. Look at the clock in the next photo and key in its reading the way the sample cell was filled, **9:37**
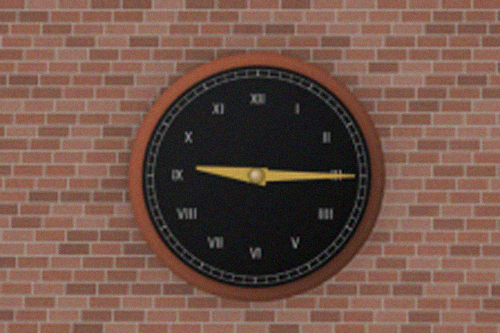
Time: **9:15**
